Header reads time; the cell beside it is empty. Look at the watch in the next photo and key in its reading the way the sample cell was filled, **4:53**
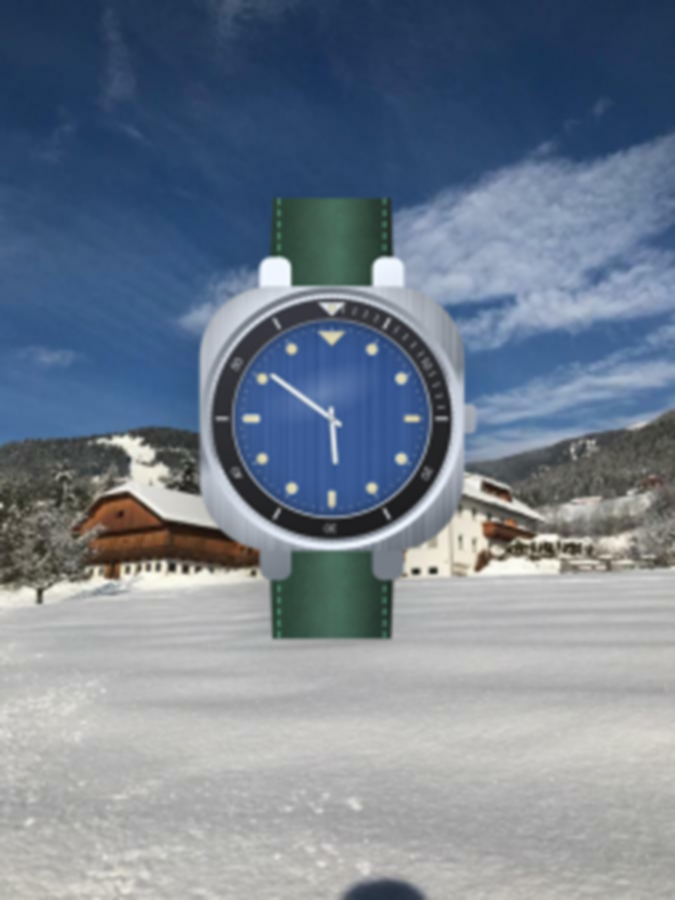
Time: **5:51**
